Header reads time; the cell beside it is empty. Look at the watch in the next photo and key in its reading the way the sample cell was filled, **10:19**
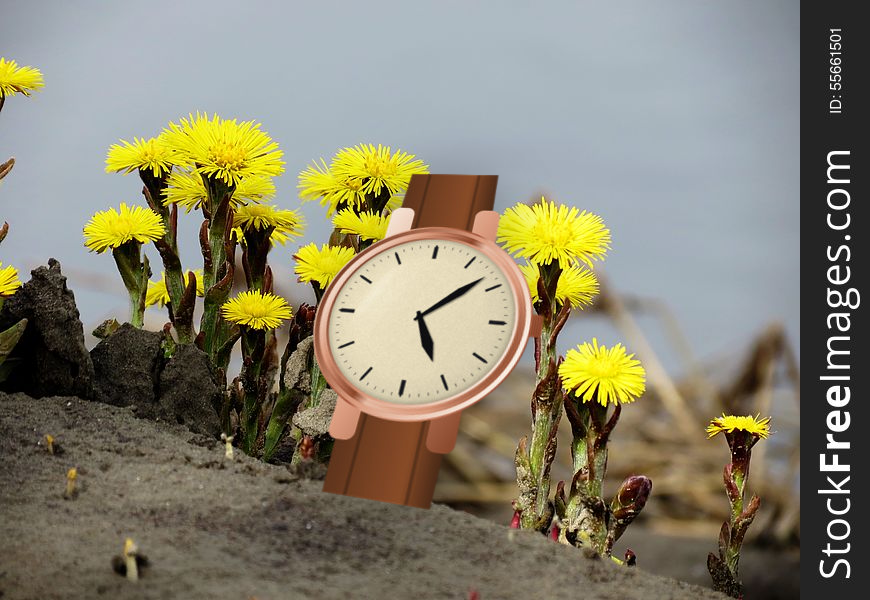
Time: **5:08**
